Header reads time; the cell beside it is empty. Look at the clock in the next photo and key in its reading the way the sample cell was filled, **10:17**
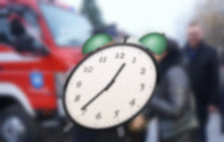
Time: **12:36**
